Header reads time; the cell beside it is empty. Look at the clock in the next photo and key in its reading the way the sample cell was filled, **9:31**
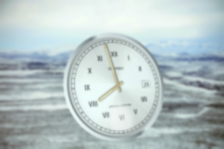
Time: **7:58**
